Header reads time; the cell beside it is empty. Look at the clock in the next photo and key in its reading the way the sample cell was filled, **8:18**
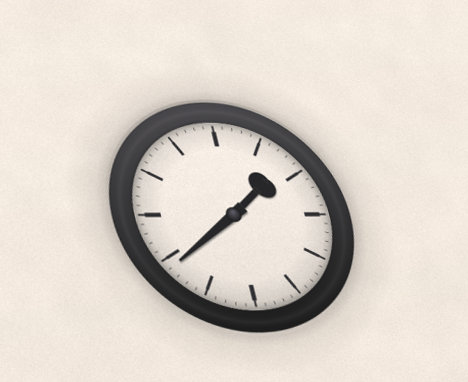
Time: **1:39**
